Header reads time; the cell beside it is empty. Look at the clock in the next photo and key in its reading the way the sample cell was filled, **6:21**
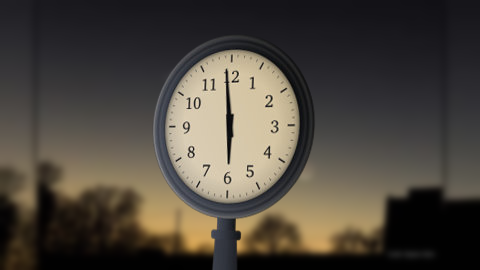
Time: **5:59**
